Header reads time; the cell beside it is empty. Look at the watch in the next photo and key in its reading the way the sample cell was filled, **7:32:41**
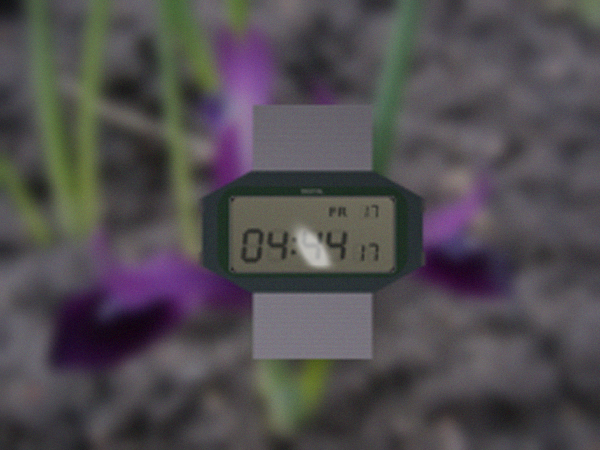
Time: **4:44:17**
